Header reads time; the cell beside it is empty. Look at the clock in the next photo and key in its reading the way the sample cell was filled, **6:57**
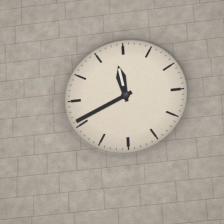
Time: **11:41**
